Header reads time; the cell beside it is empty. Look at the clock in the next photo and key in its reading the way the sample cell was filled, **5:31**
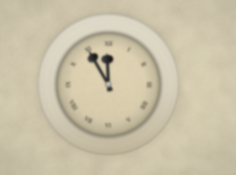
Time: **11:55**
